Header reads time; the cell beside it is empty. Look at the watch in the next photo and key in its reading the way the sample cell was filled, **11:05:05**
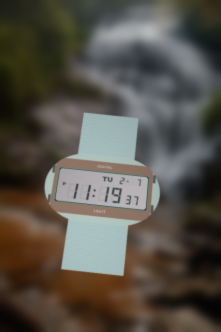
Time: **11:19:37**
